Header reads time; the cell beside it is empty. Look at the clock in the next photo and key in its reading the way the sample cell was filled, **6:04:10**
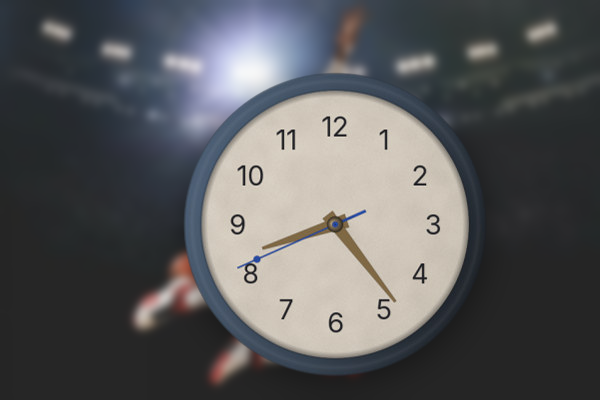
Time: **8:23:41**
